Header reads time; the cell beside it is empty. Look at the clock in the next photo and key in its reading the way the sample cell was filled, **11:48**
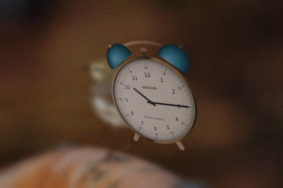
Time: **10:15**
